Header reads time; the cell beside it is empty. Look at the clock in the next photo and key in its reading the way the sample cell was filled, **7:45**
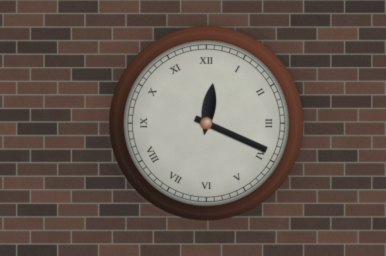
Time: **12:19**
